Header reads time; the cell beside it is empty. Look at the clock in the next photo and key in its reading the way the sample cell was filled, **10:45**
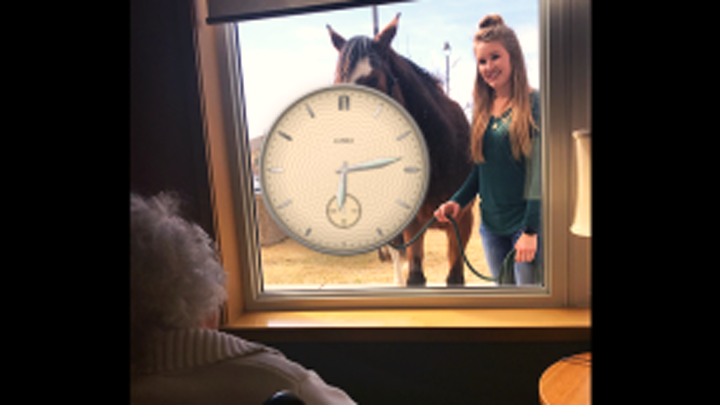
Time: **6:13**
